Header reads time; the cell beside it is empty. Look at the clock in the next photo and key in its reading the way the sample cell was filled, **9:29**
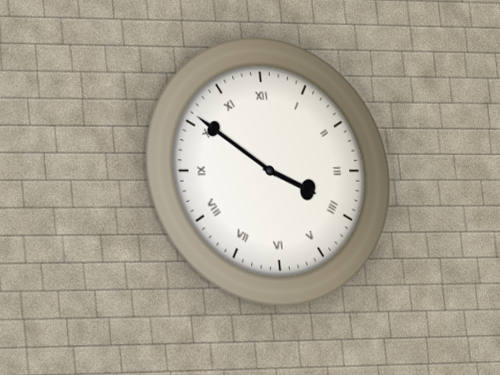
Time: **3:51**
